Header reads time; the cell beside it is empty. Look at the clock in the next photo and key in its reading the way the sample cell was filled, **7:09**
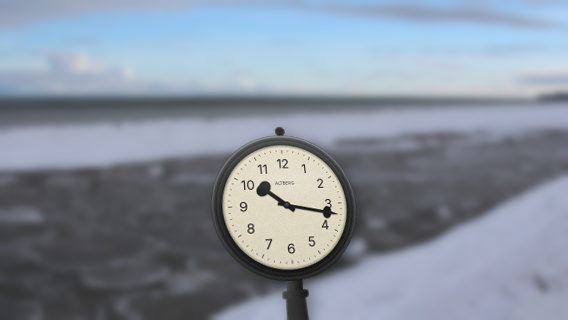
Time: **10:17**
